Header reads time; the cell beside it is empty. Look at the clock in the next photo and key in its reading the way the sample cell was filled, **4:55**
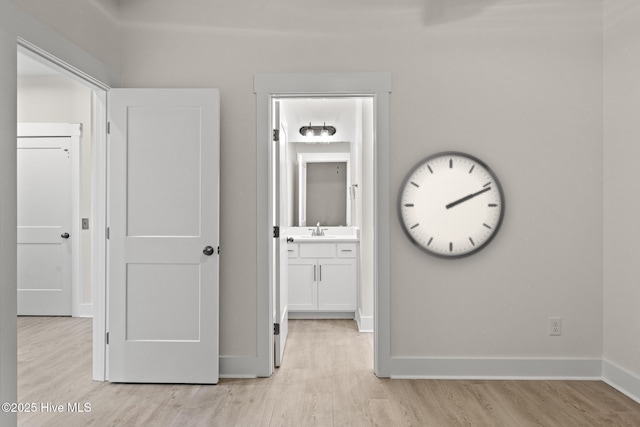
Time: **2:11**
